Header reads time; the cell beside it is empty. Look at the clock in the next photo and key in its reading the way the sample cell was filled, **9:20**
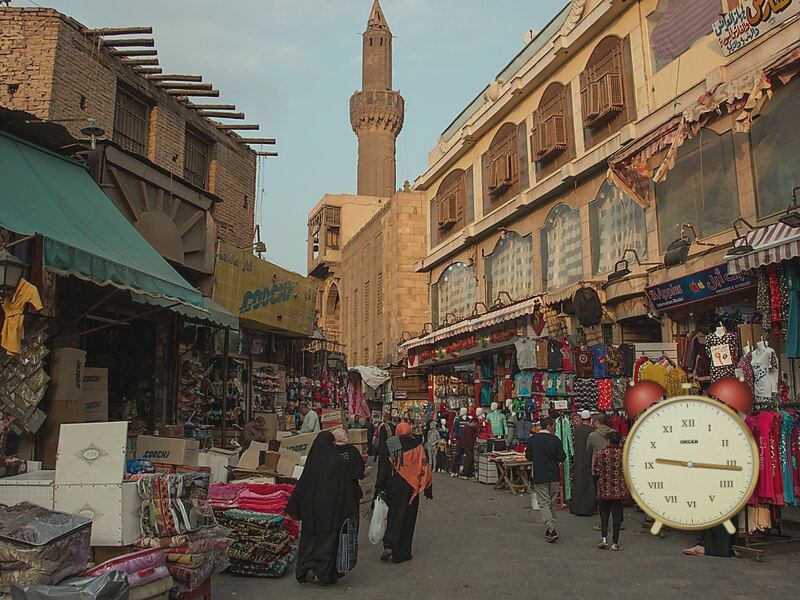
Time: **9:16**
